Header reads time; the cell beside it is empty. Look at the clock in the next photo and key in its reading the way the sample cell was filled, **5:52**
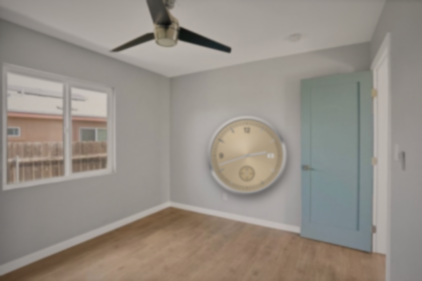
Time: **2:42**
